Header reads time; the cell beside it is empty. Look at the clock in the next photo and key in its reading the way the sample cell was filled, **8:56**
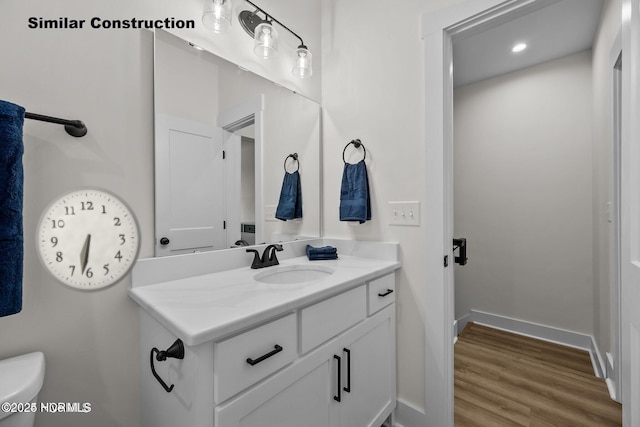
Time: **6:32**
